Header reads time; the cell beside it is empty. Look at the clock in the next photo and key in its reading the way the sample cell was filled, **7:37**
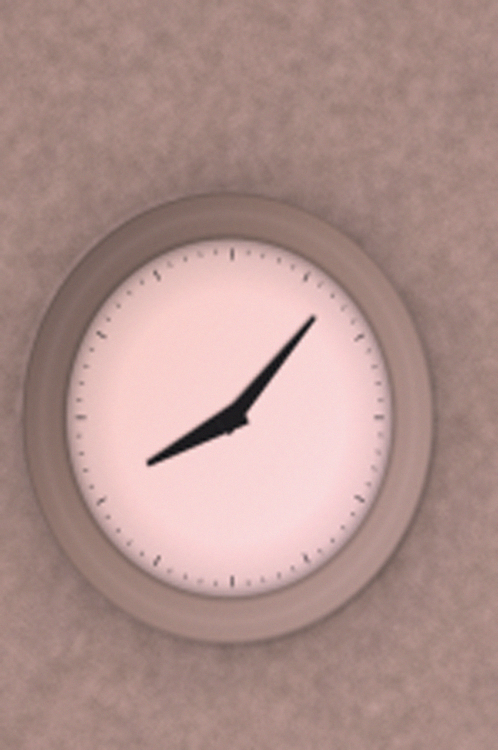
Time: **8:07**
